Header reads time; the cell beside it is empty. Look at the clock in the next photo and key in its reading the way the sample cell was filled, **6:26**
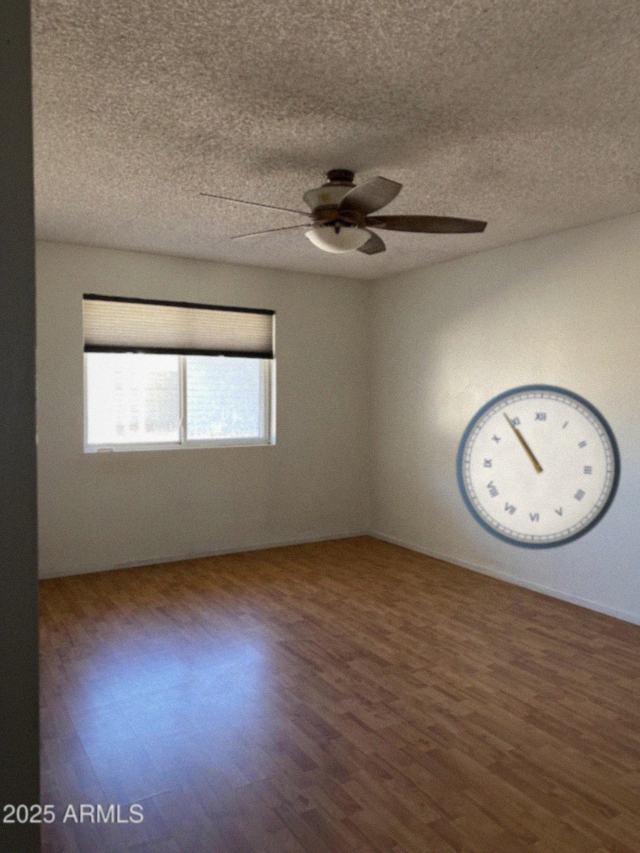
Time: **10:54**
